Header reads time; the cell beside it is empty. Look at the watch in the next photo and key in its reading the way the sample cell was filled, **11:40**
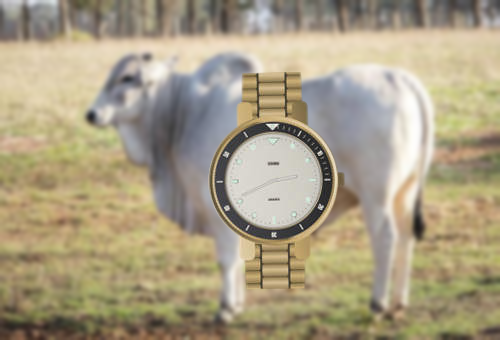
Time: **2:41**
